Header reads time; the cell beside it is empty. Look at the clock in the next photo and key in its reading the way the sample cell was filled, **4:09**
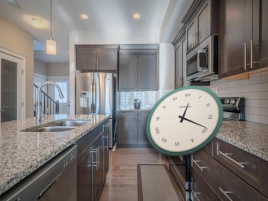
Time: **12:19**
